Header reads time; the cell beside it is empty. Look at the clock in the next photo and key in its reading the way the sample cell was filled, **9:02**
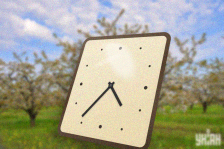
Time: **4:36**
